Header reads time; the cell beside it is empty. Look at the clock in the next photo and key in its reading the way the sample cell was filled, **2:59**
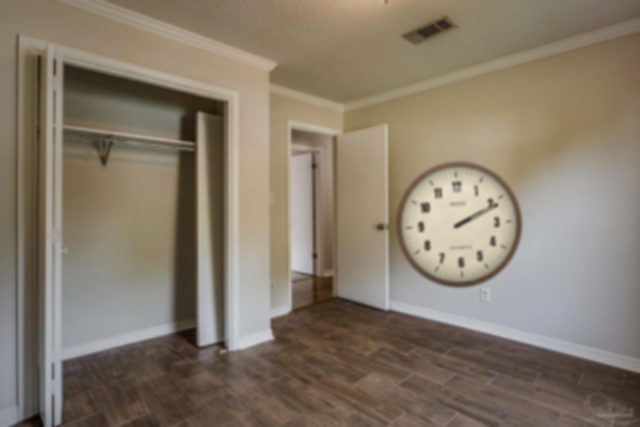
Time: **2:11**
